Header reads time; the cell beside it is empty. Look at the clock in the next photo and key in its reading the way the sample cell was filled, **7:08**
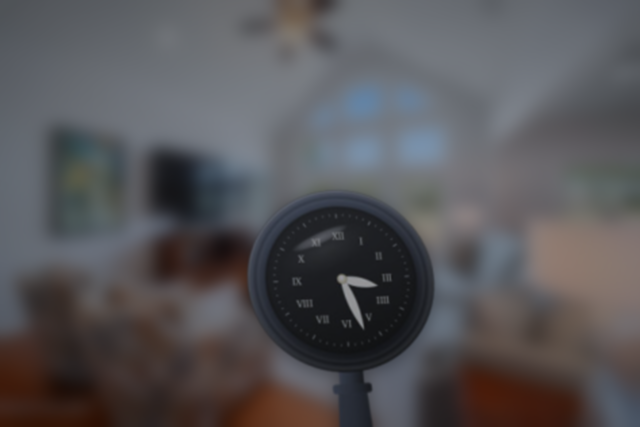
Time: **3:27**
